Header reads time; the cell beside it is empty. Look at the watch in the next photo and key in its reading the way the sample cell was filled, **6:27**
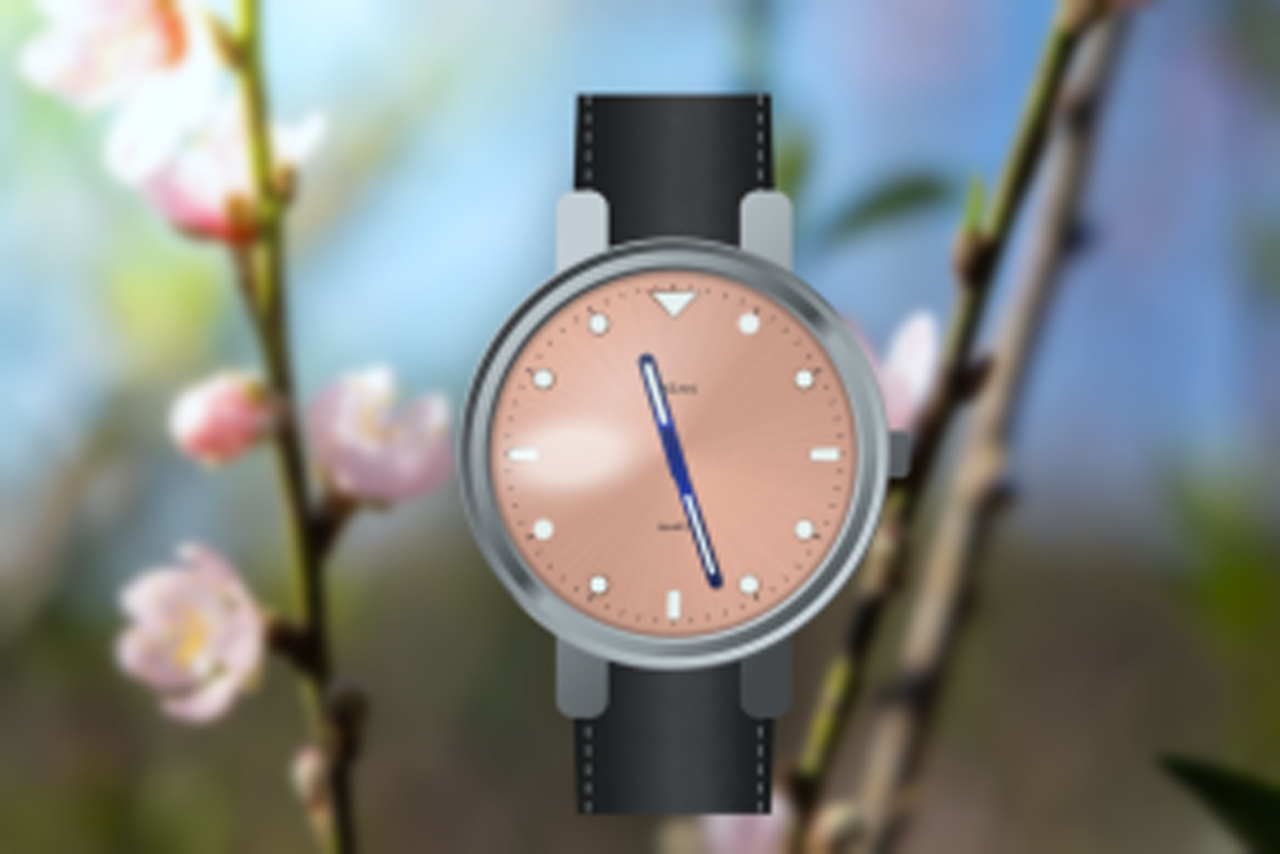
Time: **11:27**
